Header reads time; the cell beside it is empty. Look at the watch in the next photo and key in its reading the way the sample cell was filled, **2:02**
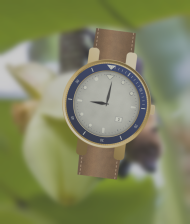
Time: **9:01**
